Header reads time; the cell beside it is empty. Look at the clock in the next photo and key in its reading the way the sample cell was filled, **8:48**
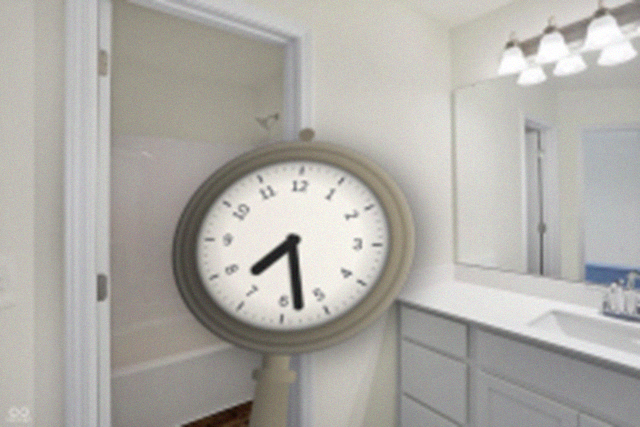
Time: **7:28**
